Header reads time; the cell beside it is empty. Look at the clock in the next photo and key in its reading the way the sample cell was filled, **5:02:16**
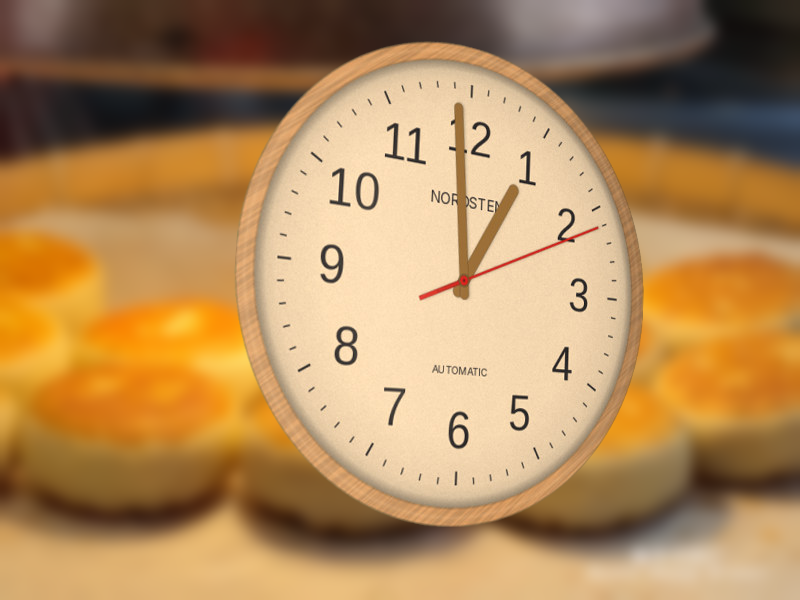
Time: **12:59:11**
